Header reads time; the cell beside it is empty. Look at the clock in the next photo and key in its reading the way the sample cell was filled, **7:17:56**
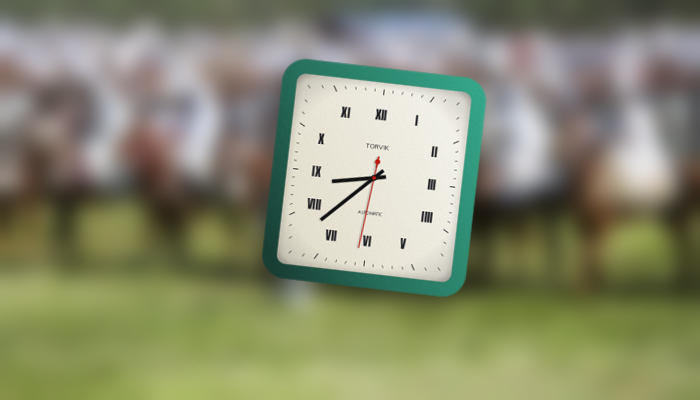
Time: **8:37:31**
